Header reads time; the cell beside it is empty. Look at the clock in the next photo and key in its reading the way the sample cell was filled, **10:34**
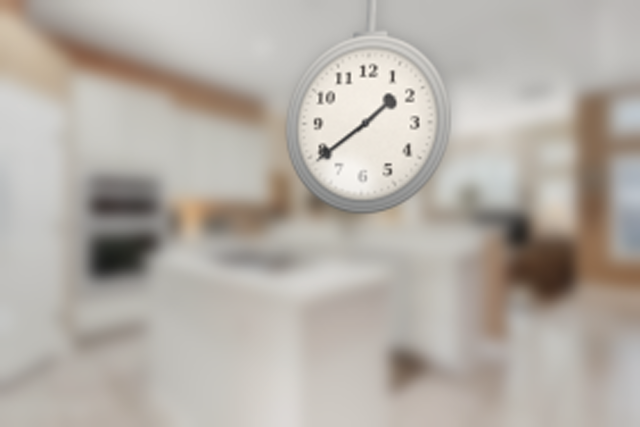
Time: **1:39**
